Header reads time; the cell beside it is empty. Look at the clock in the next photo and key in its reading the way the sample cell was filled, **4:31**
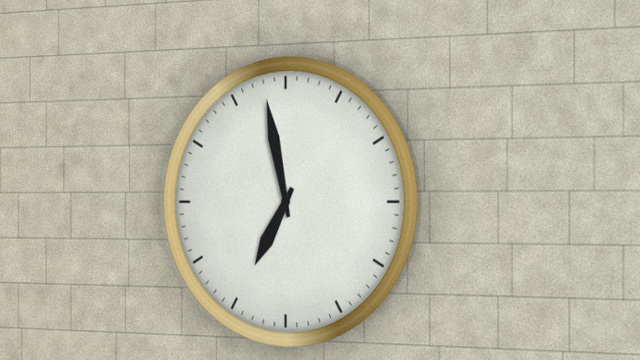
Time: **6:58**
